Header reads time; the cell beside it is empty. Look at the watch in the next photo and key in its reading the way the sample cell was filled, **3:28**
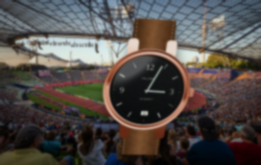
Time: **3:04**
